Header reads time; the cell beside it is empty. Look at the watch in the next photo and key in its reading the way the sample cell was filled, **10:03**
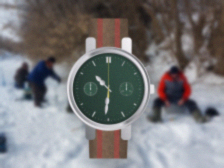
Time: **10:31**
